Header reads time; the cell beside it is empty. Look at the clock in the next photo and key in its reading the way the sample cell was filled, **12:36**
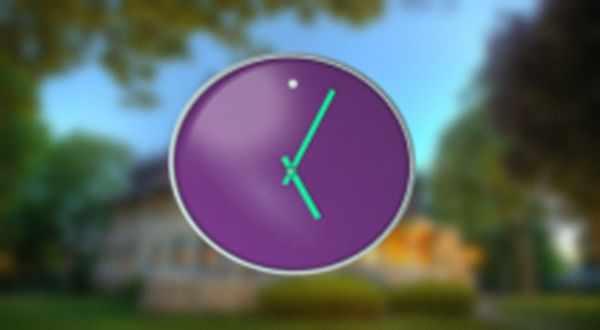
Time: **5:04**
